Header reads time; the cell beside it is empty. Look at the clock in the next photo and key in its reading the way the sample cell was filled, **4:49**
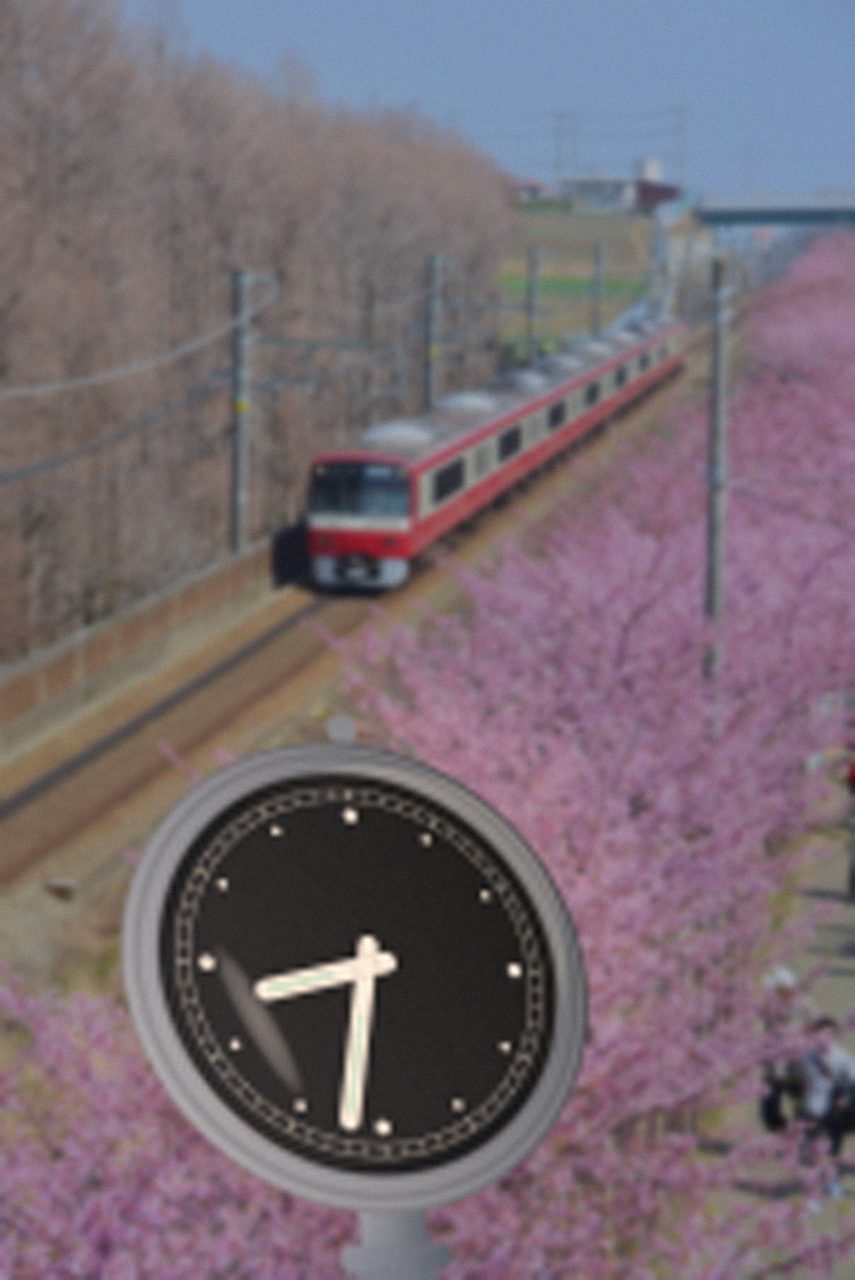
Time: **8:32**
